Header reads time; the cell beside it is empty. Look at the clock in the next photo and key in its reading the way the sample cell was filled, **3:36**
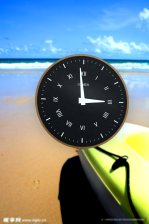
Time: **2:59**
